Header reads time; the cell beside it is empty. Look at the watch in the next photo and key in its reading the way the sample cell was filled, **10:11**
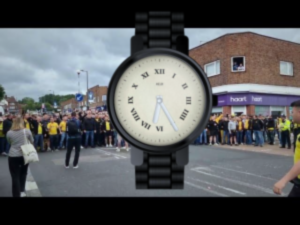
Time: **6:25**
